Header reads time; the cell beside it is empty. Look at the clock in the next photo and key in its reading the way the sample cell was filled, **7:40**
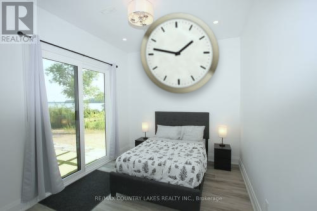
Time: **1:47**
